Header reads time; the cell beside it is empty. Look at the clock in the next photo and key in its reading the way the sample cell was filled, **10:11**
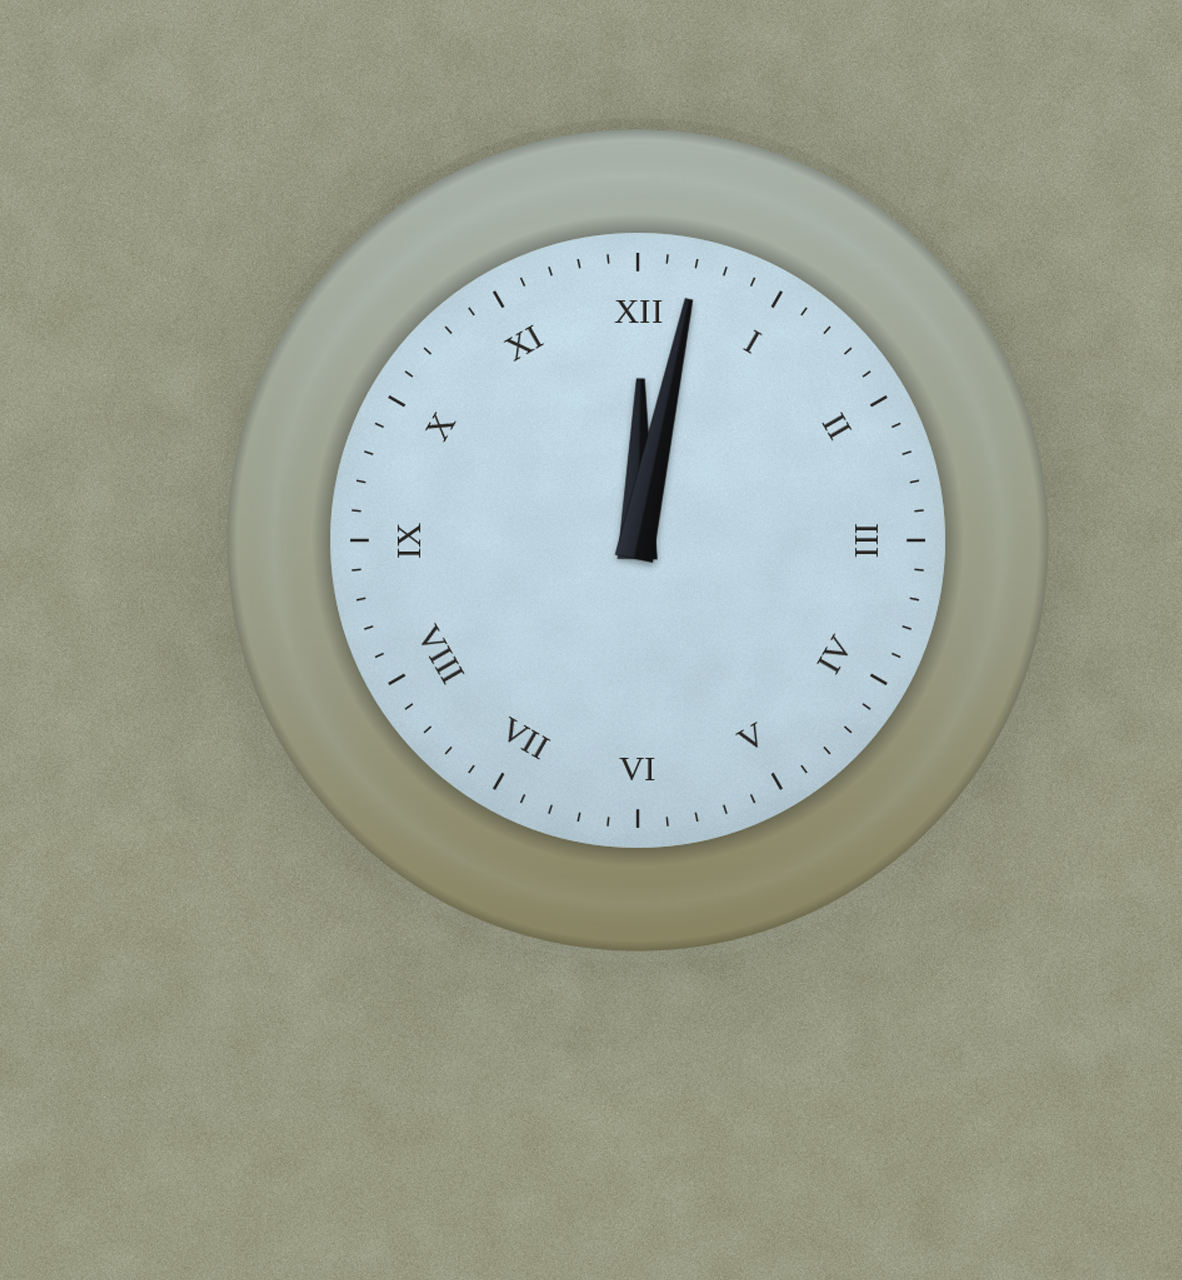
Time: **12:02**
